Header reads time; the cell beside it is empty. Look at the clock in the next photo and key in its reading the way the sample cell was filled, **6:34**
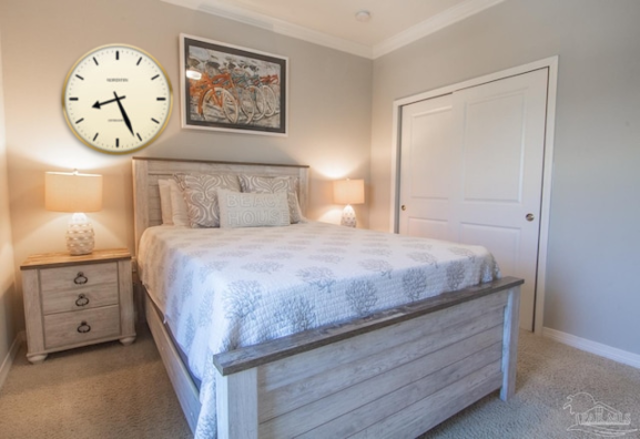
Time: **8:26**
